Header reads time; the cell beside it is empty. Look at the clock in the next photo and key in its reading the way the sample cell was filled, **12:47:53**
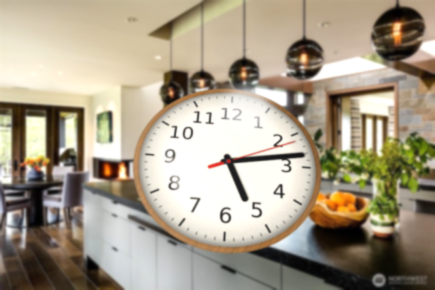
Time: **5:13:11**
